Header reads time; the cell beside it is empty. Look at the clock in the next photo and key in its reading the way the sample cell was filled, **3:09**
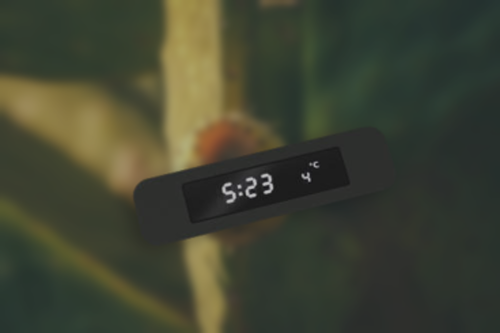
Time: **5:23**
